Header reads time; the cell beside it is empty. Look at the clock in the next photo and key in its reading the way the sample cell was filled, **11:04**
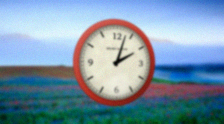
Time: **2:03**
